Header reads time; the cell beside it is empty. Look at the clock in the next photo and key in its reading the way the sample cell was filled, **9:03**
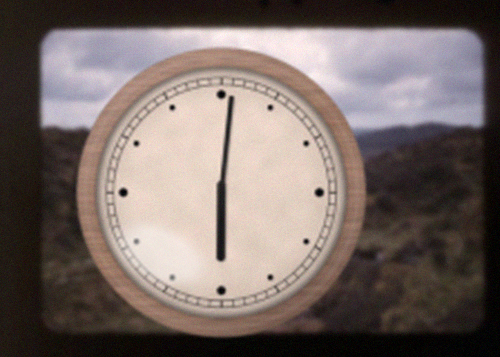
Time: **6:01**
